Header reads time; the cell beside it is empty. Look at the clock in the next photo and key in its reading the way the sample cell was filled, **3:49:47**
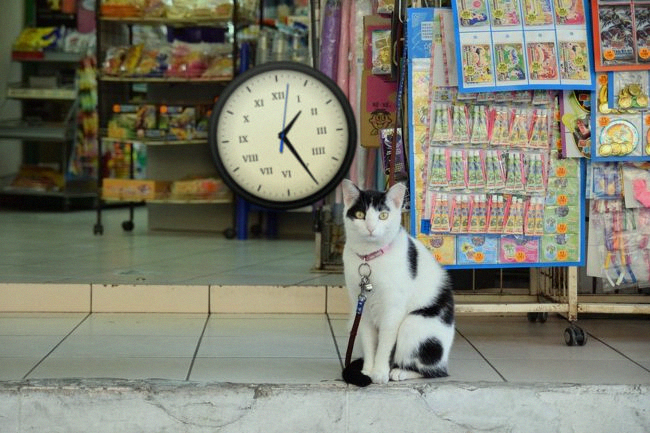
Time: **1:25:02**
